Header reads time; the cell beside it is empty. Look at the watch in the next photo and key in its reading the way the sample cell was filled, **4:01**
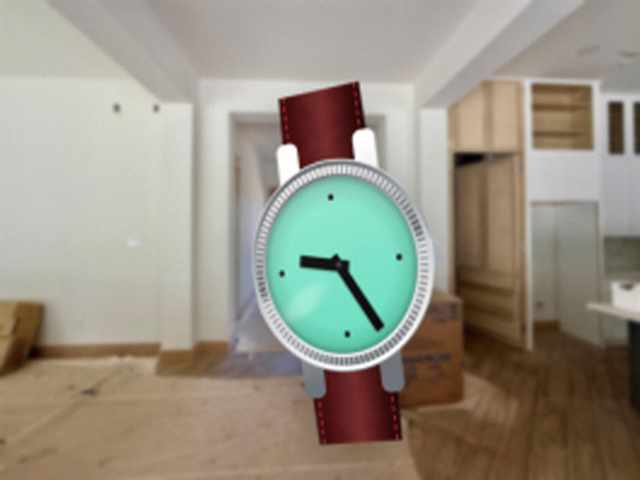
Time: **9:25**
